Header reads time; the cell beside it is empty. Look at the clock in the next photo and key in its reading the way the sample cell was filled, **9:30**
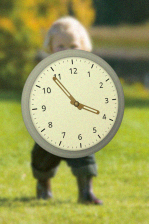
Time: **3:54**
